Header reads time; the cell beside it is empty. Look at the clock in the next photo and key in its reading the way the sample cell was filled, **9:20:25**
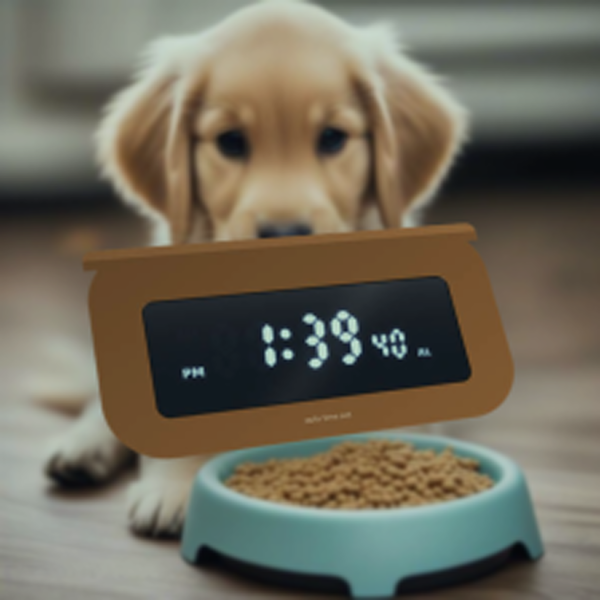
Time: **1:39:40**
